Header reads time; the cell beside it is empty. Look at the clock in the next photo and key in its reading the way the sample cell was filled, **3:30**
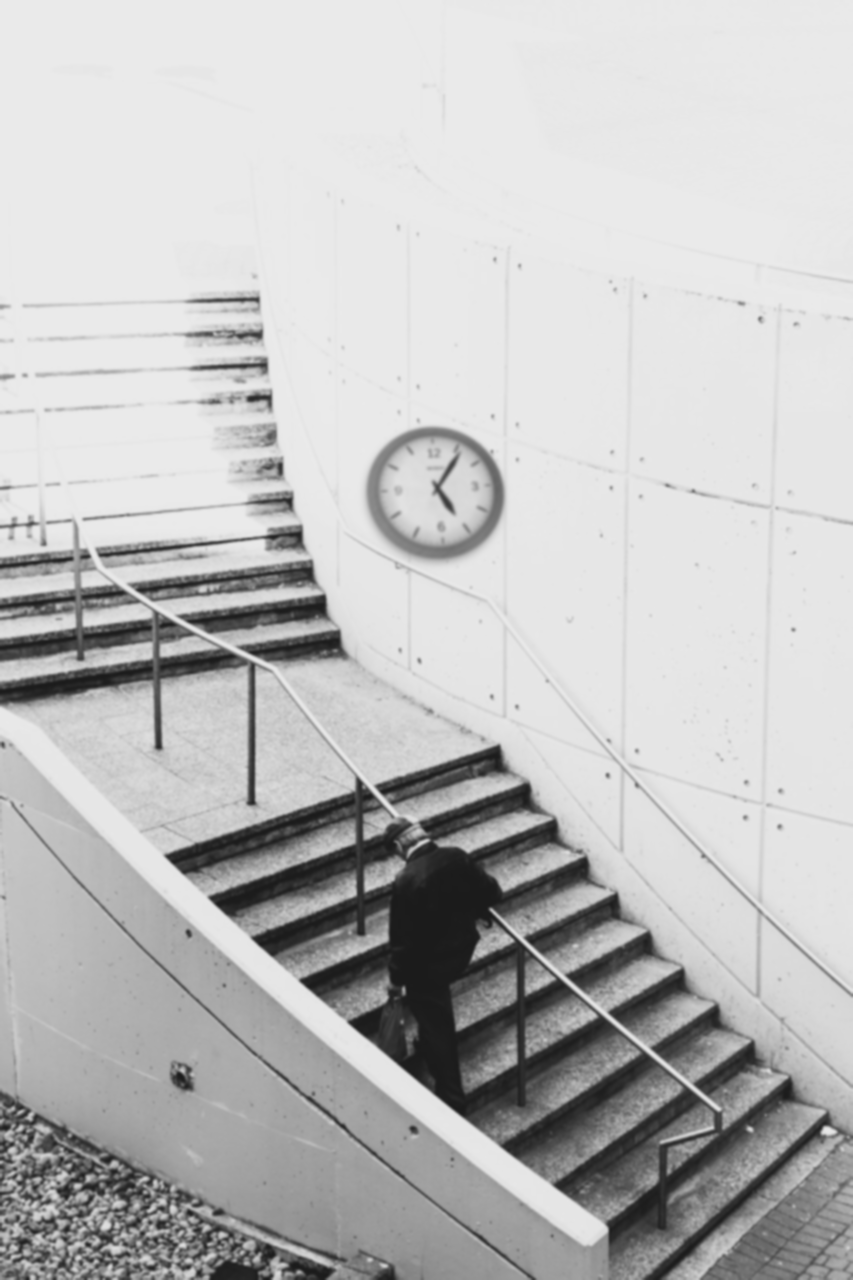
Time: **5:06**
